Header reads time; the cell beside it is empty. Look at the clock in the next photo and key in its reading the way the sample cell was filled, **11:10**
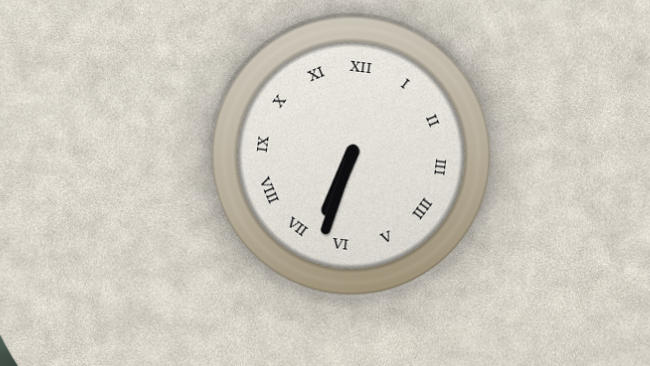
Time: **6:32**
